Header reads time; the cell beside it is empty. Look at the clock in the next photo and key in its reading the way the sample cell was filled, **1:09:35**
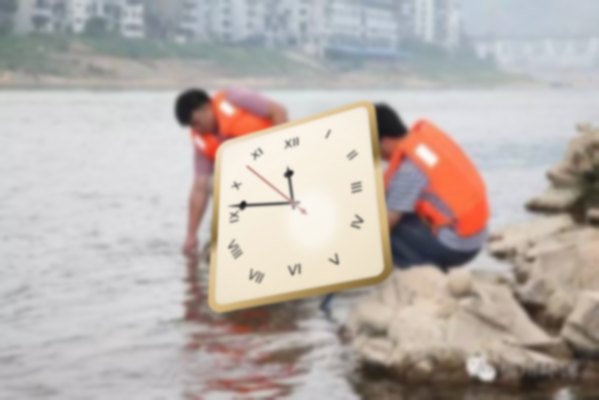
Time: **11:46:53**
